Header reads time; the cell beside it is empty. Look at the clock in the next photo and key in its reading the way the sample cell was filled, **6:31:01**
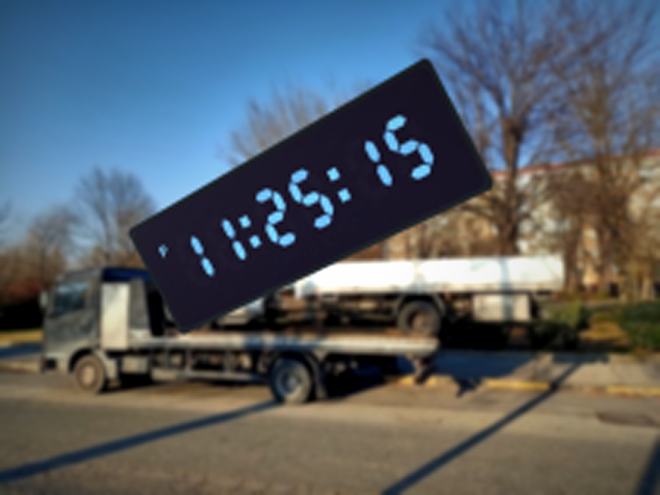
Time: **11:25:15**
